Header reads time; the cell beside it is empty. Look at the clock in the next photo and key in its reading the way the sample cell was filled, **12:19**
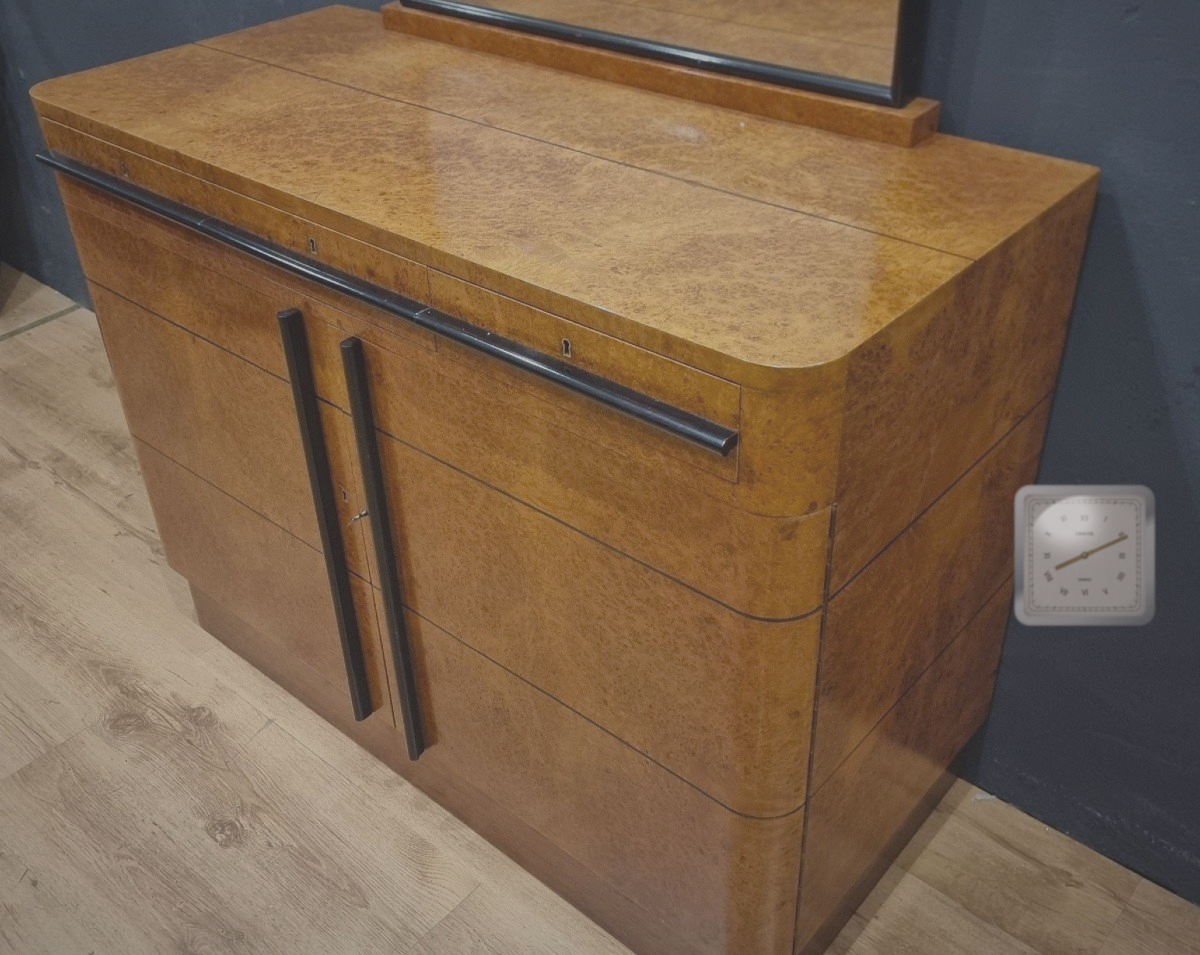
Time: **8:11**
